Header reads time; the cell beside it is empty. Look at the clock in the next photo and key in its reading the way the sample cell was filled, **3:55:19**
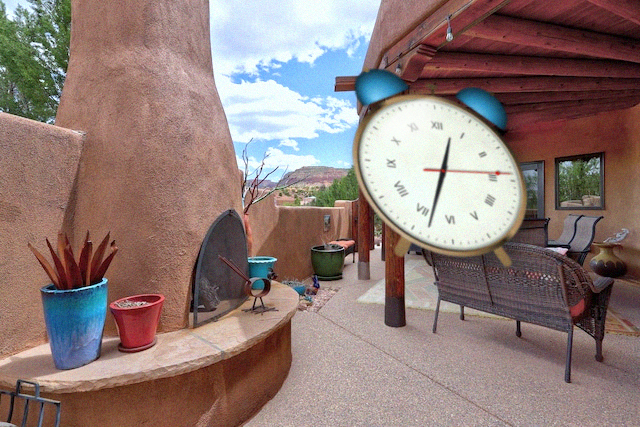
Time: **12:33:14**
